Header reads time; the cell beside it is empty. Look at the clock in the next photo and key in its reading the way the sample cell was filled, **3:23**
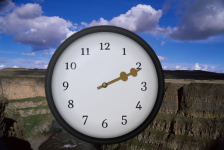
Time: **2:11**
